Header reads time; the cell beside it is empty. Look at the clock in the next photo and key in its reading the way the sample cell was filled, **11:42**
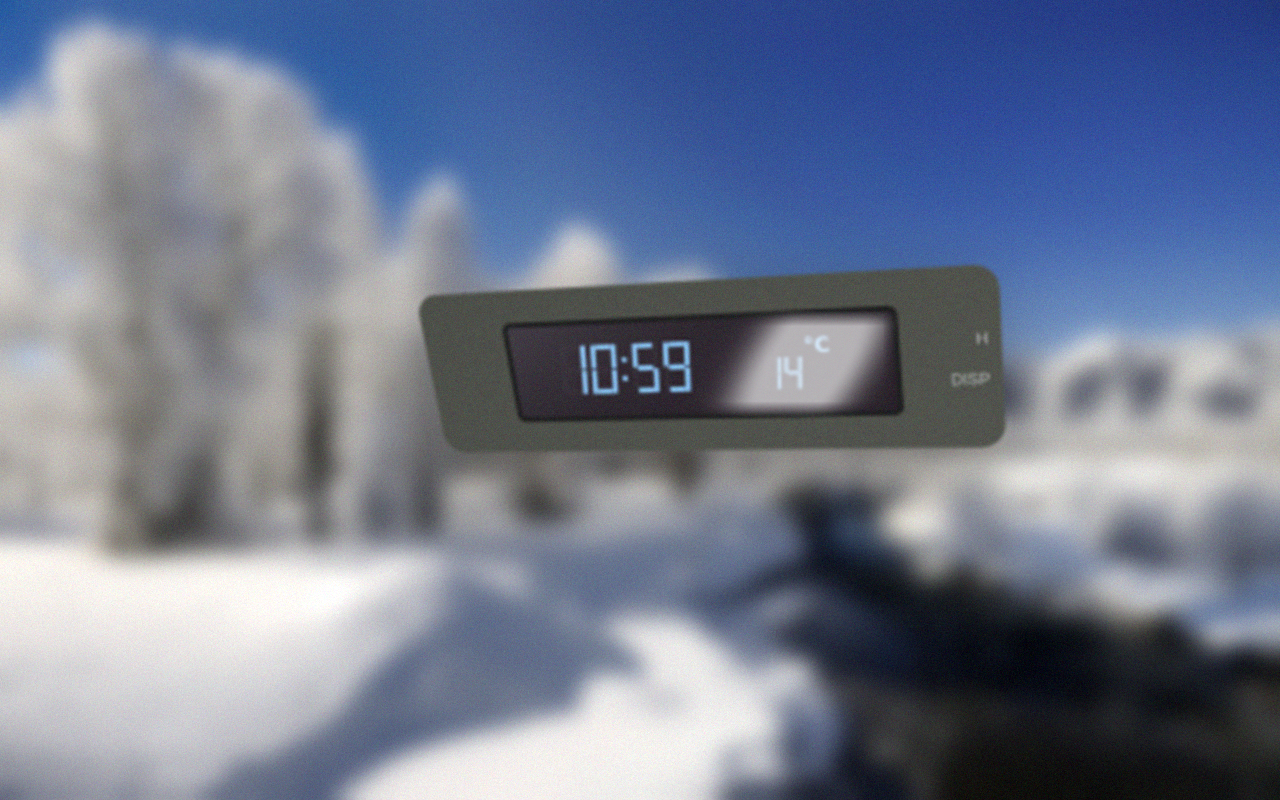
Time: **10:59**
